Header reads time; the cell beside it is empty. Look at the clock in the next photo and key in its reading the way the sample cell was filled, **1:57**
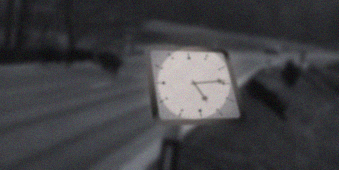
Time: **5:14**
